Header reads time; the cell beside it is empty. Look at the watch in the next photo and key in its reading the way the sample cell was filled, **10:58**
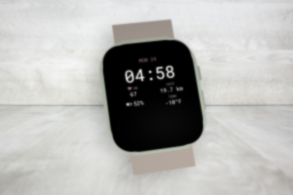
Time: **4:58**
